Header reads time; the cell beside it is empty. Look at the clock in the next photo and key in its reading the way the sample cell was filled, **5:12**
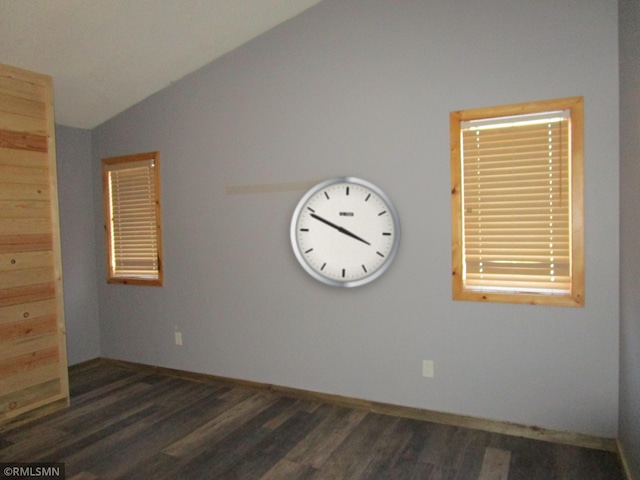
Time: **3:49**
